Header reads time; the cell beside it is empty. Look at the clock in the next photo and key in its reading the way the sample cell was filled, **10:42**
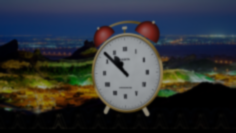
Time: **10:52**
